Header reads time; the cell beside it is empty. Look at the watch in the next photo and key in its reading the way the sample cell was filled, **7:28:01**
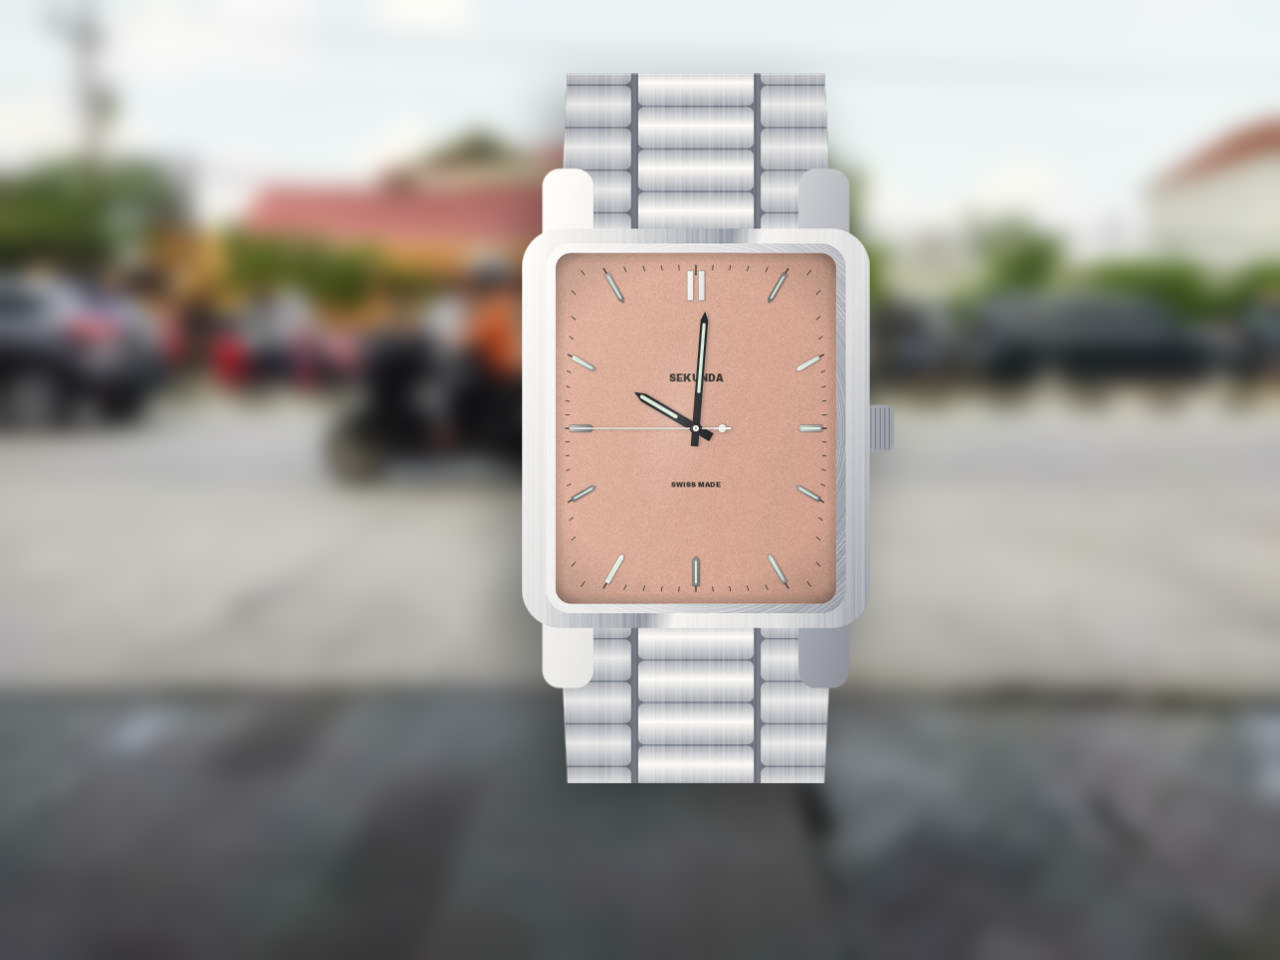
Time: **10:00:45**
